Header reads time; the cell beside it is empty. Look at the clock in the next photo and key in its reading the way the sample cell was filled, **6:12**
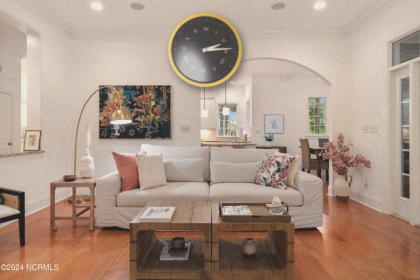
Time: **2:14**
